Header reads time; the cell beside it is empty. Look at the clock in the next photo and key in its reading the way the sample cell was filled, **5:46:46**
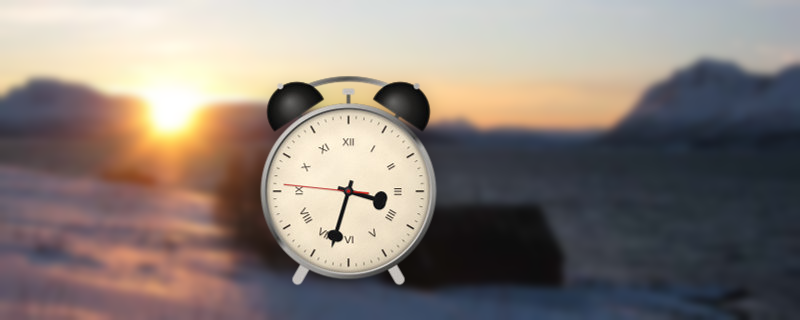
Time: **3:32:46**
